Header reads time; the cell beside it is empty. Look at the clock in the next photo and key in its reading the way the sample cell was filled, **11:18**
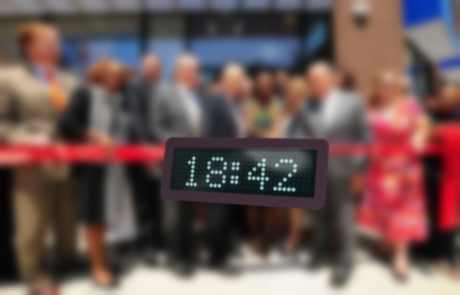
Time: **18:42**
